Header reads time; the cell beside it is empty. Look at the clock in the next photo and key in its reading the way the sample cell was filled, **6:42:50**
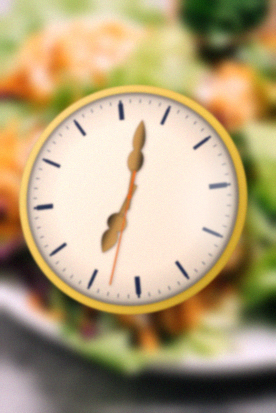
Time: **7:02:33**
